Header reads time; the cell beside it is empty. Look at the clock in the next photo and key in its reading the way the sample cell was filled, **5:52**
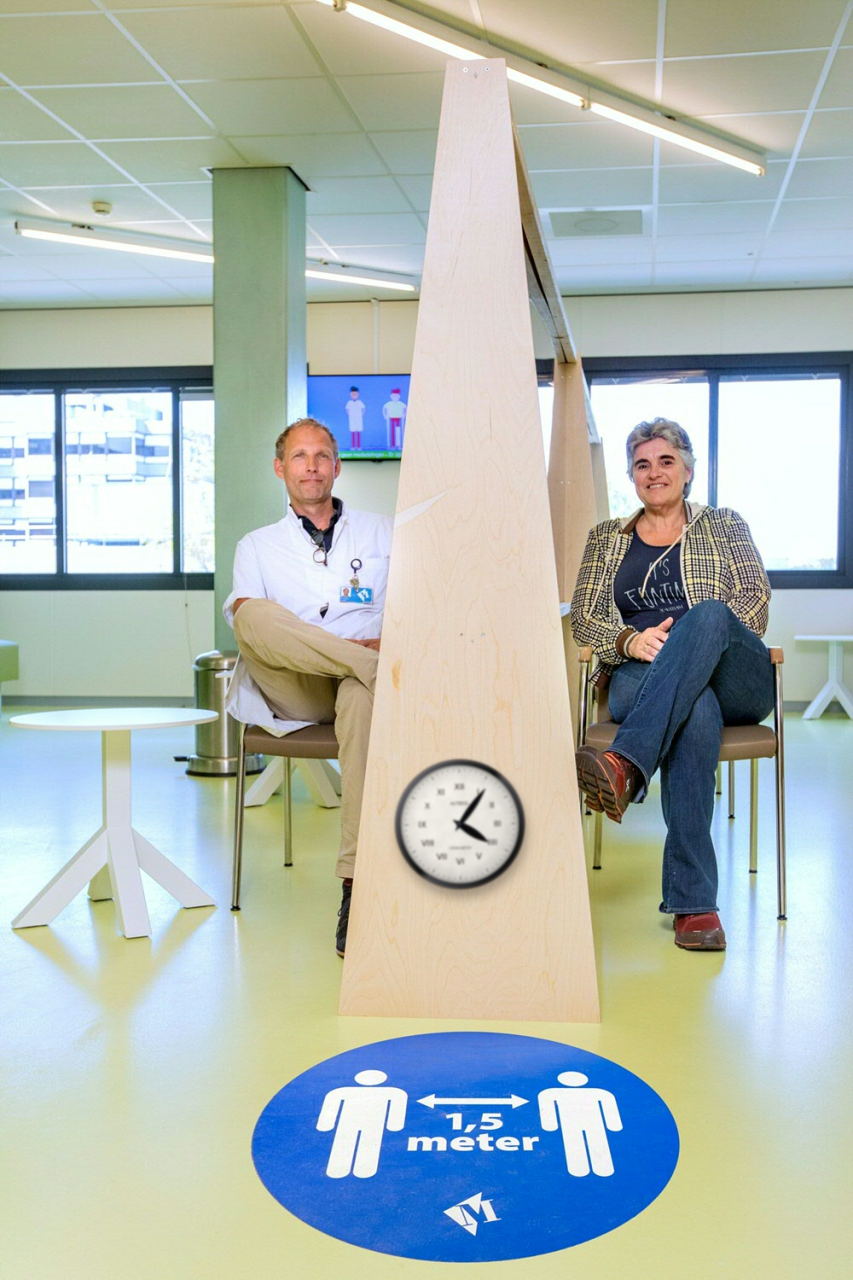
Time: **4:06**
